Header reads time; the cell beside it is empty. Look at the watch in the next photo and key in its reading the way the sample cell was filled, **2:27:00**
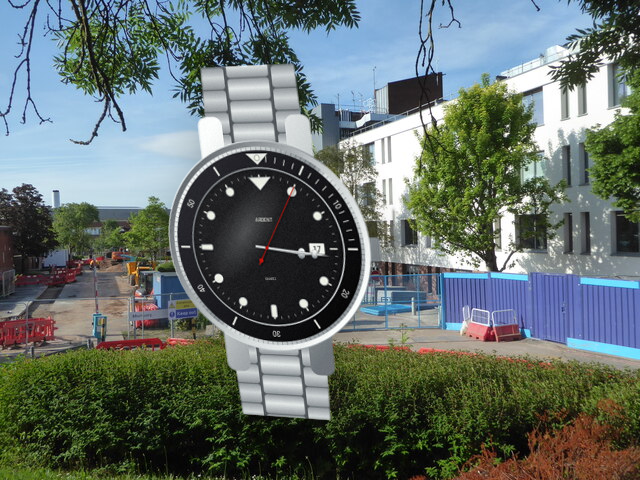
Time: **3:16:05**
